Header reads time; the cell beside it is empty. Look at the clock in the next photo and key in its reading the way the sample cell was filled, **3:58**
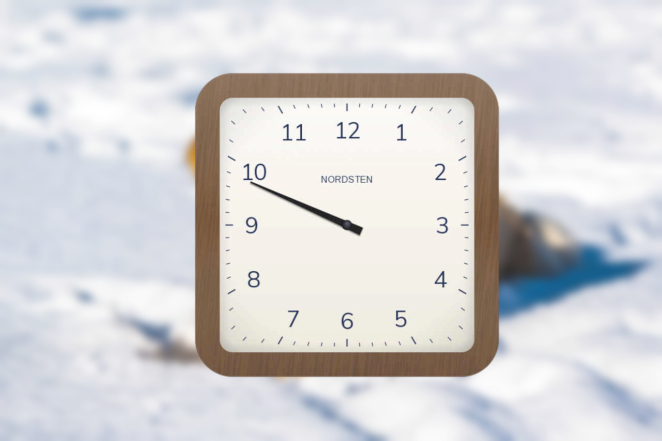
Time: **9:49**
